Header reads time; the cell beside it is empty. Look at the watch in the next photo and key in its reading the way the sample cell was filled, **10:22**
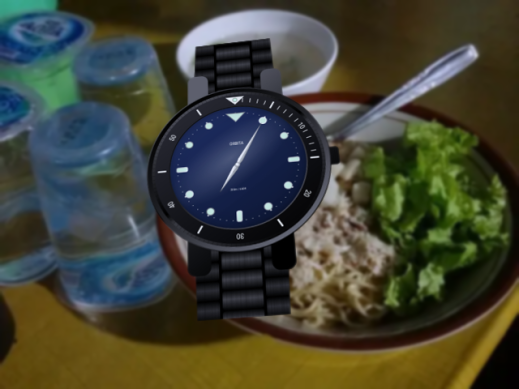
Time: **7:05**
